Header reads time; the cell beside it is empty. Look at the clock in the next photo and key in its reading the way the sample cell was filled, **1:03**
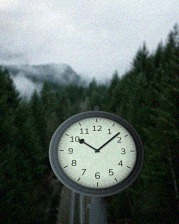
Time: **10:08**
